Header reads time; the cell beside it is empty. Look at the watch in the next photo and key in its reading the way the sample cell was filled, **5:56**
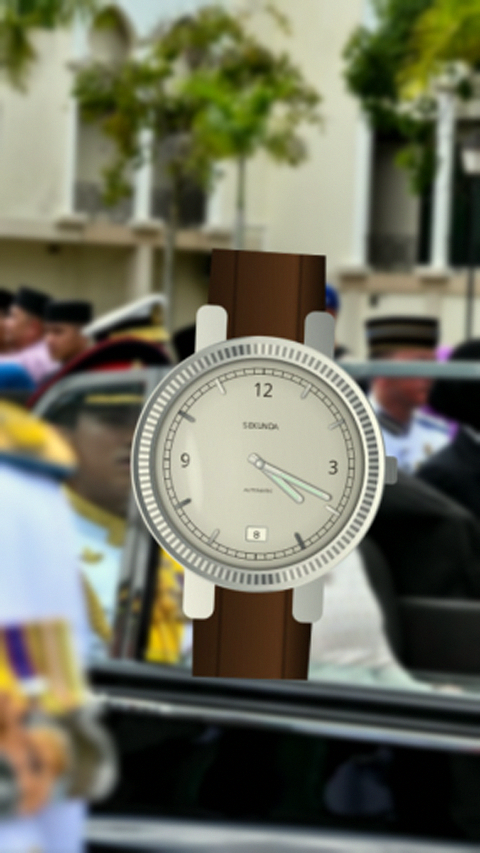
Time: **4:19**
